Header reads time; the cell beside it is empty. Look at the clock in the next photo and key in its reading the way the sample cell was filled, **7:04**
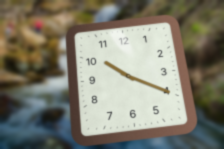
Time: **10:20**
